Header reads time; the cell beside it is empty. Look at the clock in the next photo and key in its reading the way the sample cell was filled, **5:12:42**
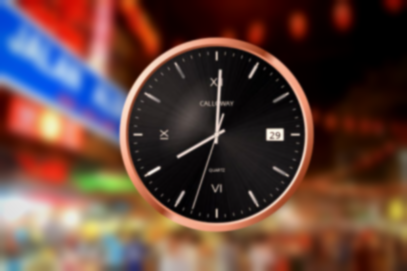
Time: **8:00:33**
